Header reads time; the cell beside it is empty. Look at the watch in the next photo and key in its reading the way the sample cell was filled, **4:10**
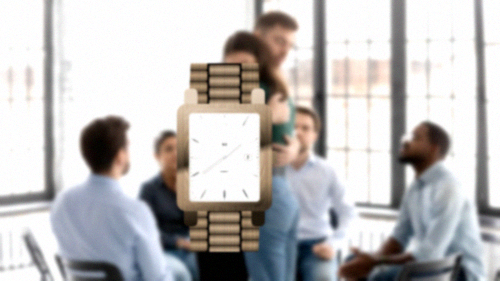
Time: **1:39**
